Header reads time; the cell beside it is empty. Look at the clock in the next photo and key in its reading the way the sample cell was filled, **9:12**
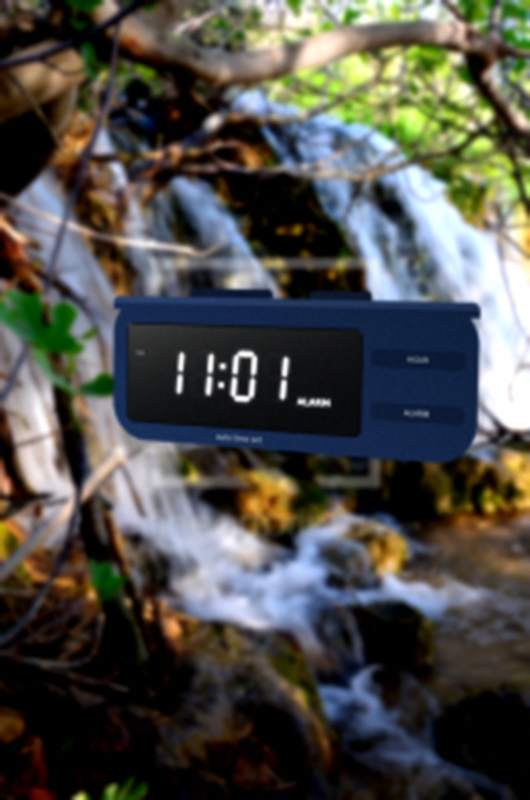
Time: **11:01**
